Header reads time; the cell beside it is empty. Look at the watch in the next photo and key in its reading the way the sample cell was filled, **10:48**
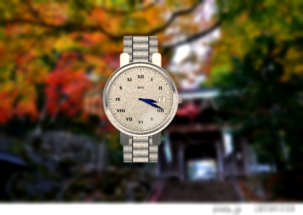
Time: **3:19**
